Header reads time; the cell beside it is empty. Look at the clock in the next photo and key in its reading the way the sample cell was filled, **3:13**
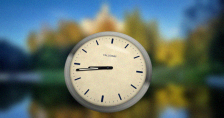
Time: **8:43**
